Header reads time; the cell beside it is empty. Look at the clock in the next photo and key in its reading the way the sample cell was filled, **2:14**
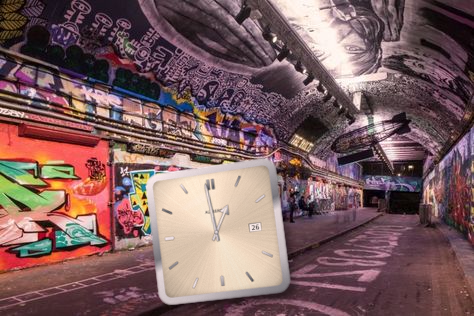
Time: **12:59**
